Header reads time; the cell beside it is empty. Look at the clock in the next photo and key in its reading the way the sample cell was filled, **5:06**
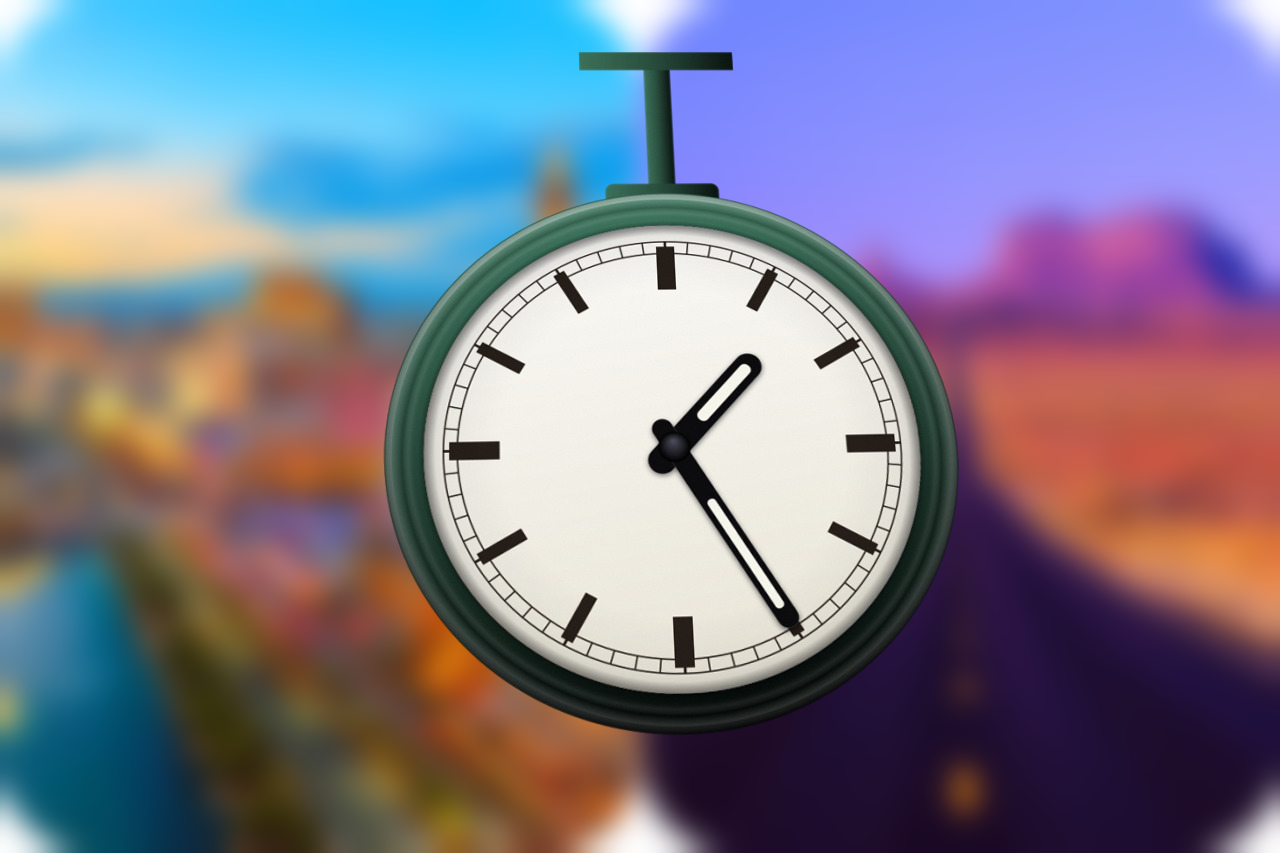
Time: **1:25**
